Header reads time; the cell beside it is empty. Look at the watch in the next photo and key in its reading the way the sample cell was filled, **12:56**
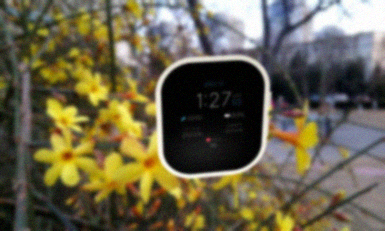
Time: **1:27**
